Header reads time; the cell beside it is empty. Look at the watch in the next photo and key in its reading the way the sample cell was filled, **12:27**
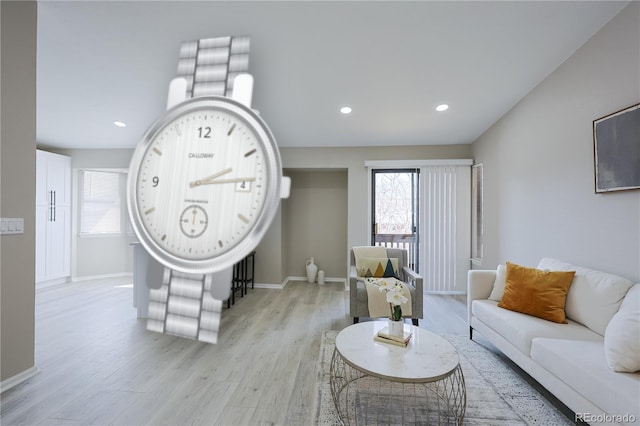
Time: **2:14**
